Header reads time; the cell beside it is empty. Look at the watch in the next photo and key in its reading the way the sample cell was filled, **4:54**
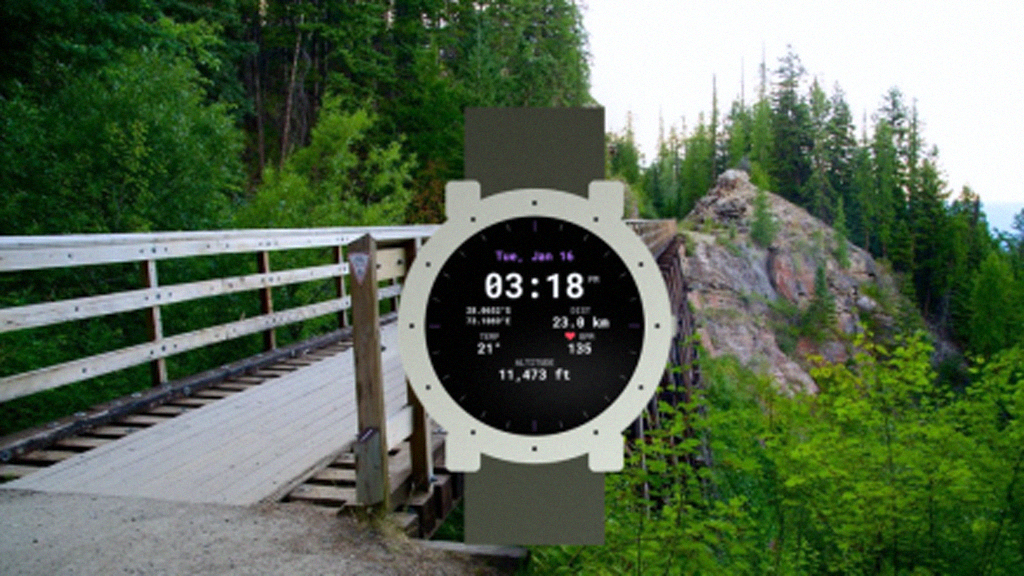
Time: **3:18**
